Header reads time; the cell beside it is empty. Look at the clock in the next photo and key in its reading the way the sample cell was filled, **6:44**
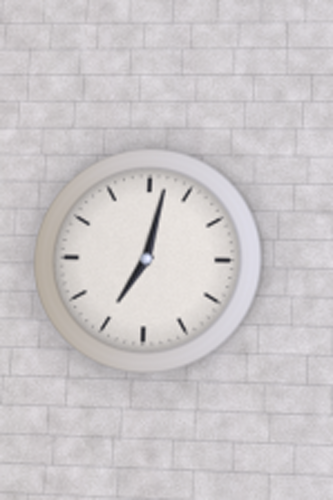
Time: **7:02**
